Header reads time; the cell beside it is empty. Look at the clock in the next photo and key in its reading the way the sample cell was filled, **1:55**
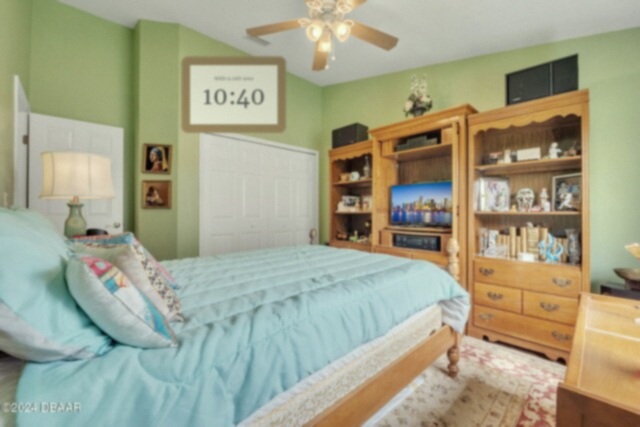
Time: **10:40**
